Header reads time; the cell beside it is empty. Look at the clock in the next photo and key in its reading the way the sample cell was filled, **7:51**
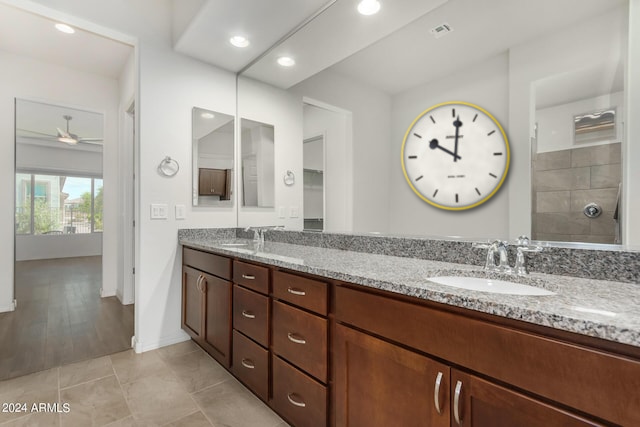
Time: **10:01**
